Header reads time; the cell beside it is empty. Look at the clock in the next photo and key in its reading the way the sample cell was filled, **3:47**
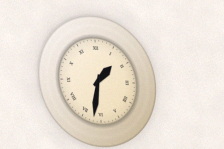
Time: **1:32**
